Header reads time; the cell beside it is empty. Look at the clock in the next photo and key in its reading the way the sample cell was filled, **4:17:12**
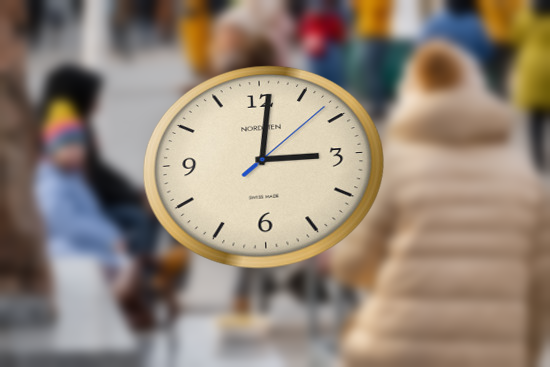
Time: **3:01:08**
